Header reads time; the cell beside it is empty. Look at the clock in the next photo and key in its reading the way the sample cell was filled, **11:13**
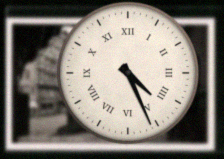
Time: **4:26**
